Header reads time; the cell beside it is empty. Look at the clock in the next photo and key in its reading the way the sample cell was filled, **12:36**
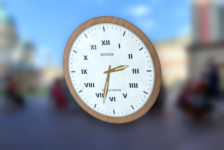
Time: **2:33**
